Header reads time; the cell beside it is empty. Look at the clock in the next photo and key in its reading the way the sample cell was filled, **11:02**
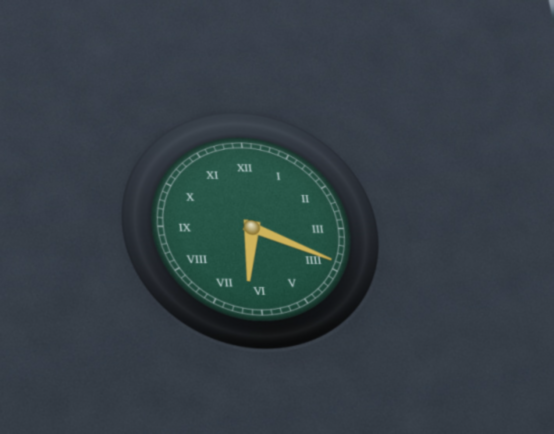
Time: **6:19**
